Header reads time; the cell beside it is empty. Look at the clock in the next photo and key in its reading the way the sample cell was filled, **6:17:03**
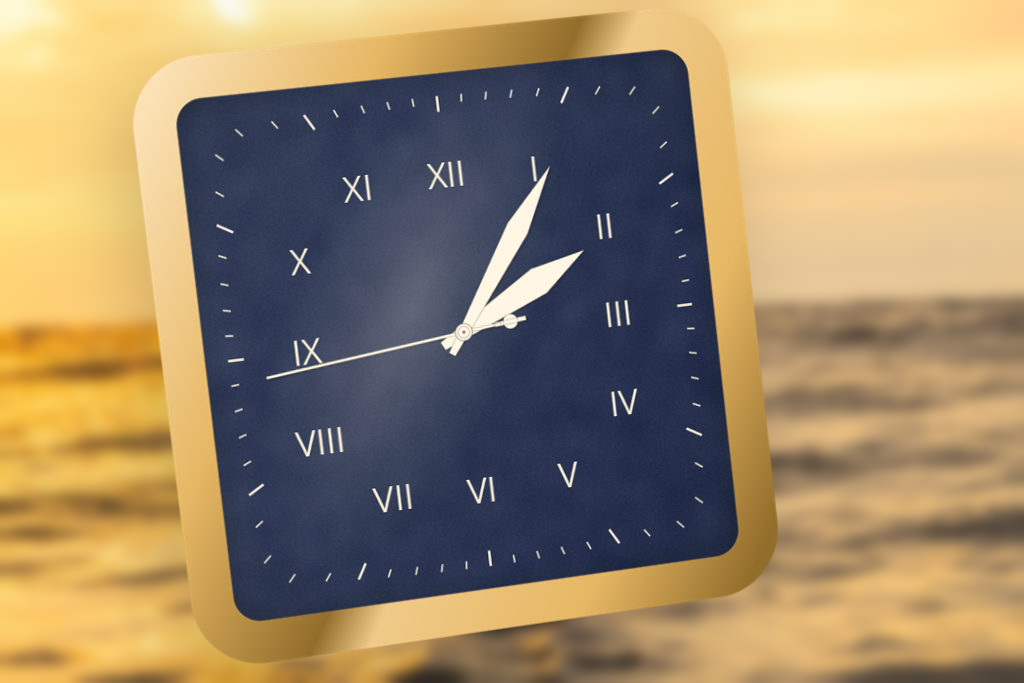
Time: **2:05:44**
